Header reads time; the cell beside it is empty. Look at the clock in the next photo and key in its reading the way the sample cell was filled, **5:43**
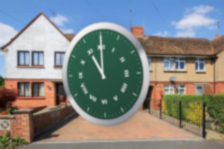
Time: **11:00**
